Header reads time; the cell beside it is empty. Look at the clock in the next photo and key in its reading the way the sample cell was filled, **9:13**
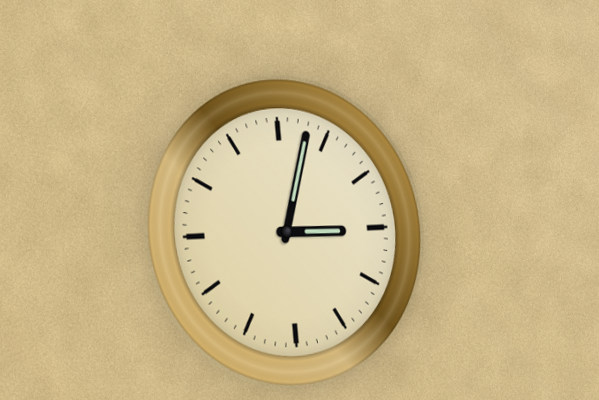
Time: **3:03**
